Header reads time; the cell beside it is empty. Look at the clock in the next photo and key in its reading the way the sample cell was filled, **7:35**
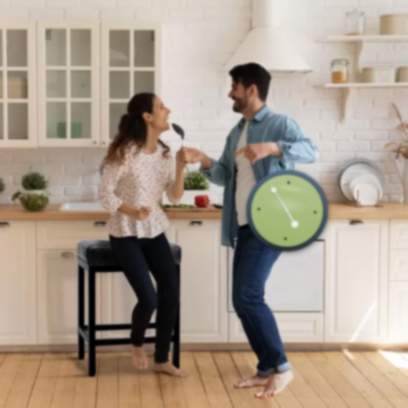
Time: **4:54**
